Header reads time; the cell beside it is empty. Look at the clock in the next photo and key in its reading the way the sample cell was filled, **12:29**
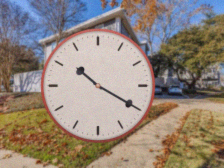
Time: **10:20**
